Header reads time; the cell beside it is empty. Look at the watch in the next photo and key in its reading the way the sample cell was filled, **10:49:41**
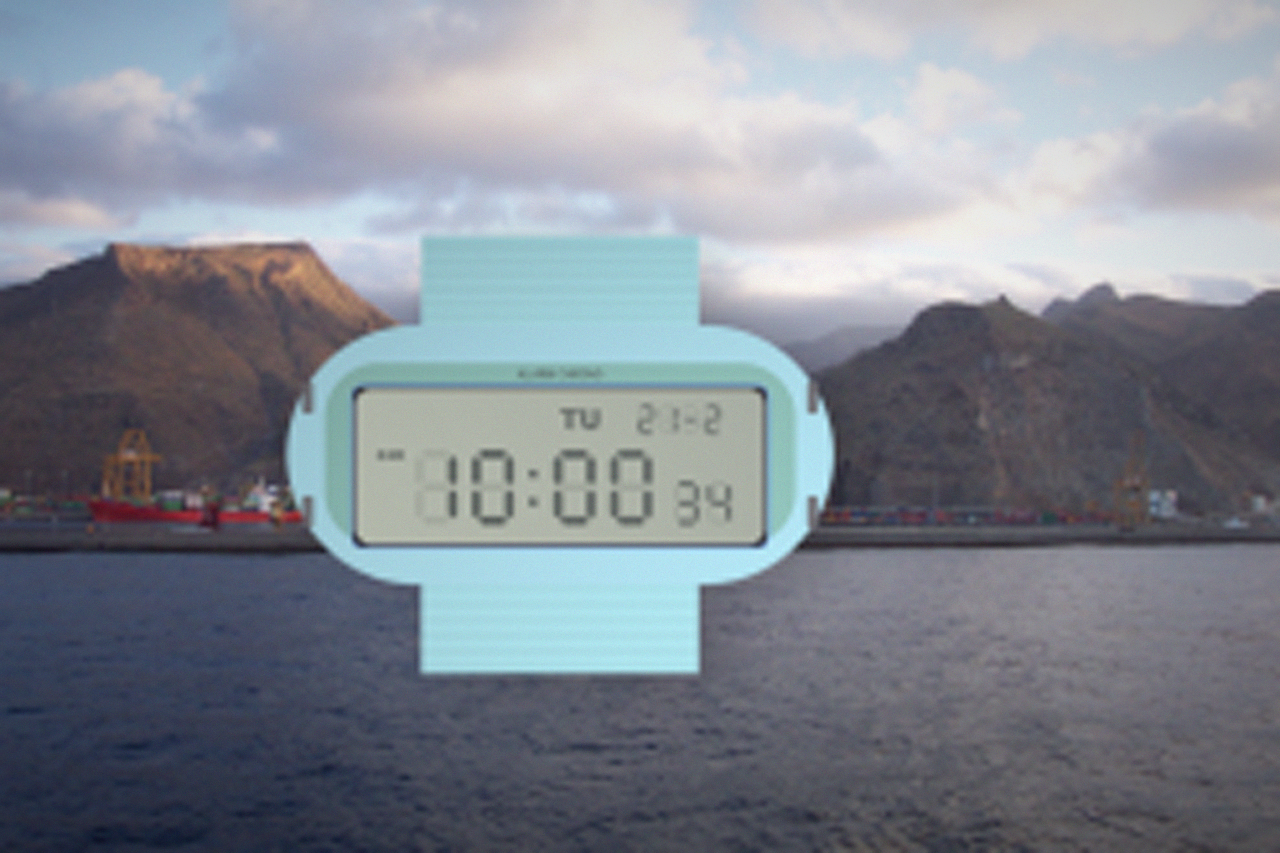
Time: **10:00:34**
